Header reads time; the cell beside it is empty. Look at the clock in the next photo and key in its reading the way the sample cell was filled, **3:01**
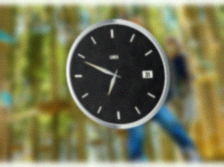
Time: **6:49**
